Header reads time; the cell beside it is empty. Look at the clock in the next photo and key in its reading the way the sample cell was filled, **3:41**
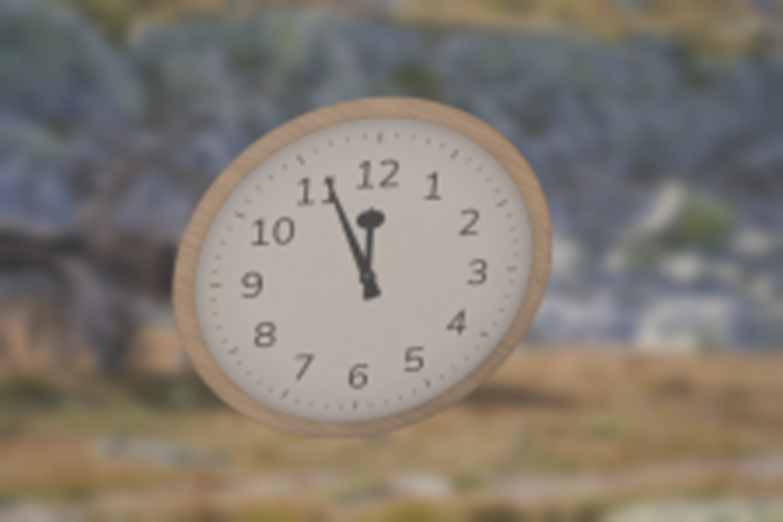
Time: **11:56**
